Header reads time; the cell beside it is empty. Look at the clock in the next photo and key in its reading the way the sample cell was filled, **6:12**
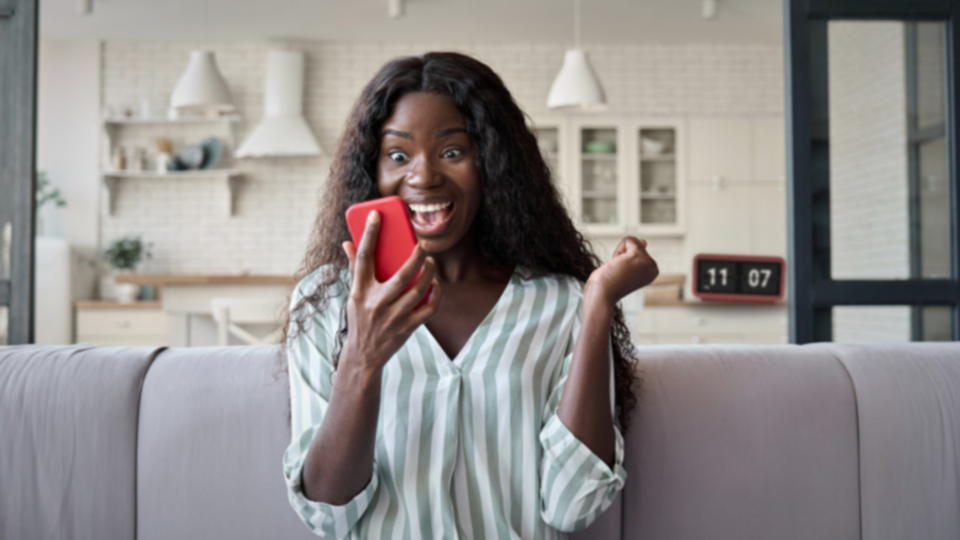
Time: **11:07**
